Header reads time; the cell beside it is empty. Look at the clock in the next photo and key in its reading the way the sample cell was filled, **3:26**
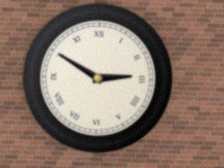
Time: **2:50**
